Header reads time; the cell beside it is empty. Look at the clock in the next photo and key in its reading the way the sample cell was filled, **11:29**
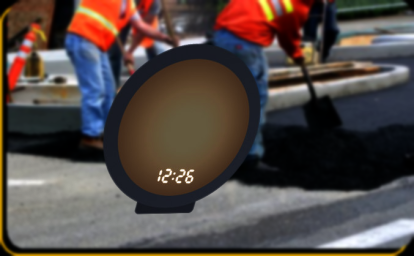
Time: **12:26**
